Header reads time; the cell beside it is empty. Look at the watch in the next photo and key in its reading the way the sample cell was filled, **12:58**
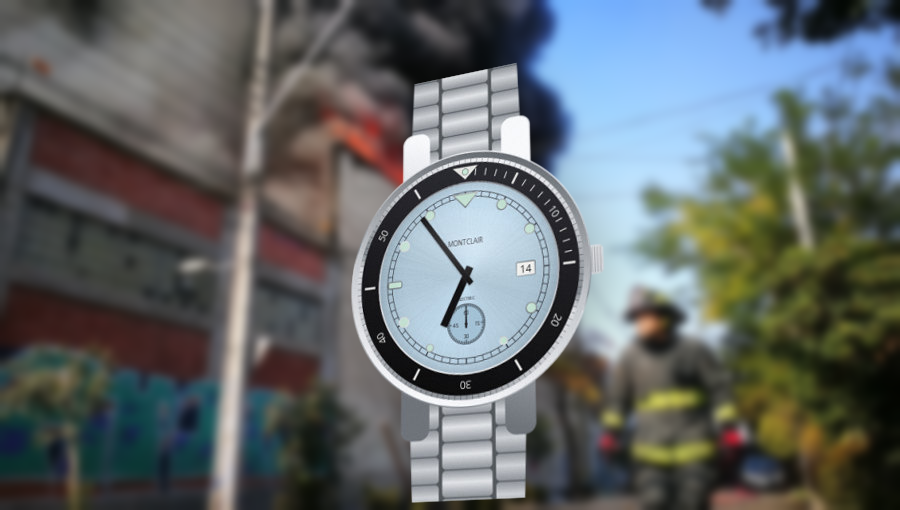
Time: **6:54**
